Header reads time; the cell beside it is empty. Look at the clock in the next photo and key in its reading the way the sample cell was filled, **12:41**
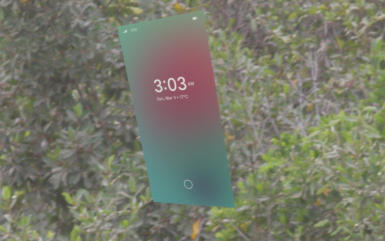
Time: **3:03**
